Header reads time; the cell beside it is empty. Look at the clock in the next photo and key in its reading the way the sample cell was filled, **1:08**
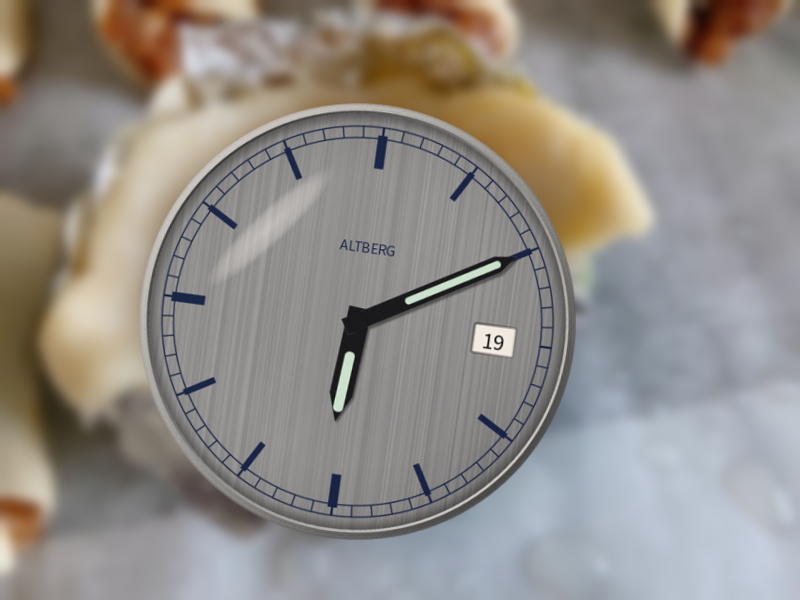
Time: **6:10**
